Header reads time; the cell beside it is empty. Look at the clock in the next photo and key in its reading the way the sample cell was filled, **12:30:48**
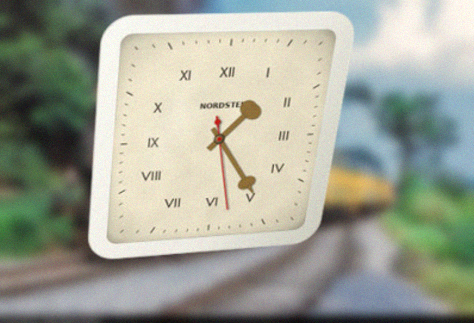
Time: **1:24:28**
